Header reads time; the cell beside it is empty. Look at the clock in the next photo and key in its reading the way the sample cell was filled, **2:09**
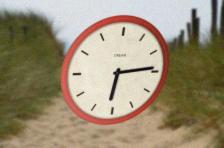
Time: **6:14**
